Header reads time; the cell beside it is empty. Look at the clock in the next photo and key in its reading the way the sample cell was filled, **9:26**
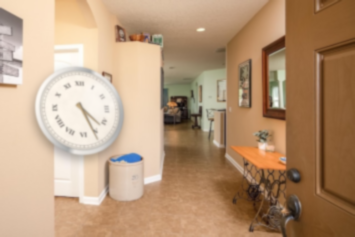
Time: **4:26**
